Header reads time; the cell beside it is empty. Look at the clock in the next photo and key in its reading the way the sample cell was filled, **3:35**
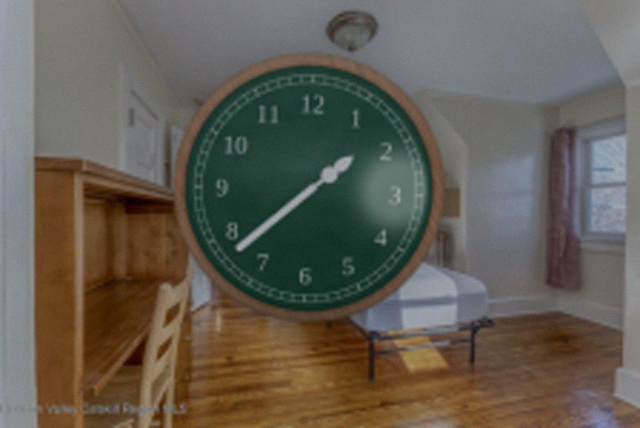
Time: **1:38**
